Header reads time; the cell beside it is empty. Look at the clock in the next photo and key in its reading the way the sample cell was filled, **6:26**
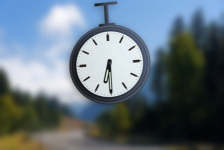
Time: **6:30**
